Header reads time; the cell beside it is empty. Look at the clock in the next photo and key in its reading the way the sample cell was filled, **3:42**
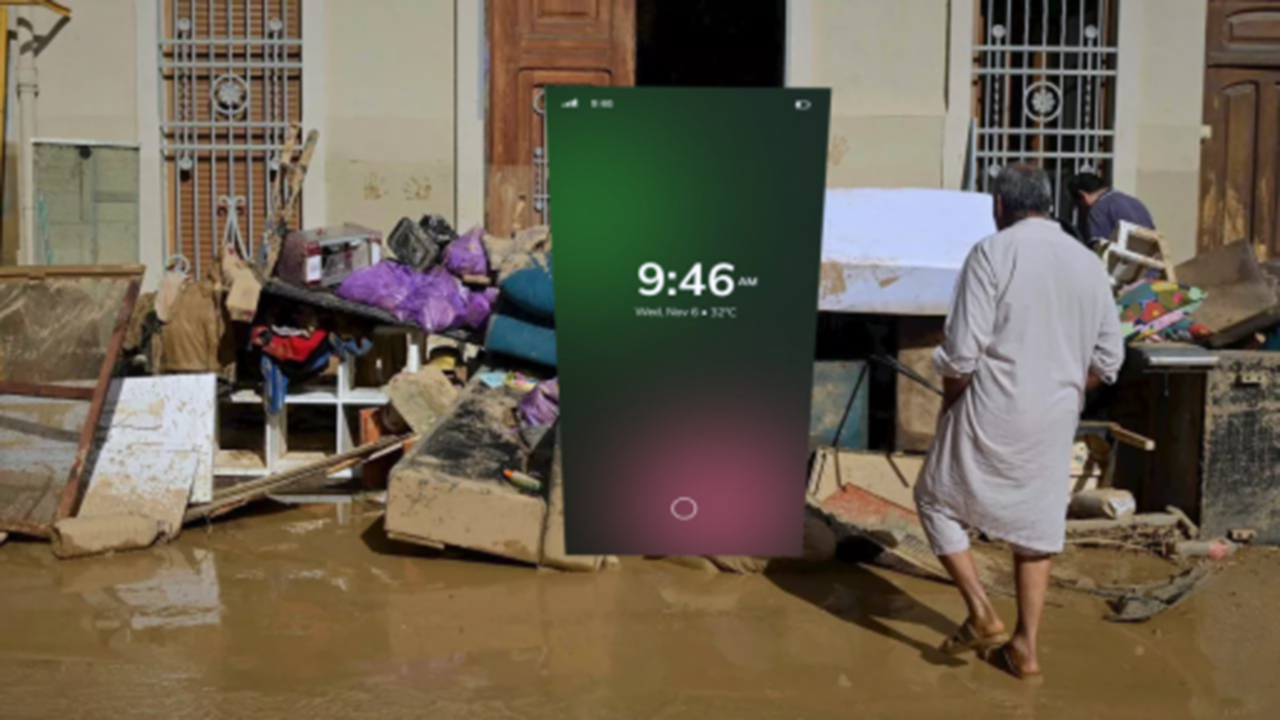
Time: **9:46**
